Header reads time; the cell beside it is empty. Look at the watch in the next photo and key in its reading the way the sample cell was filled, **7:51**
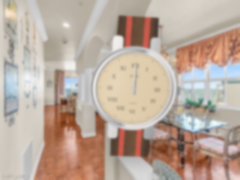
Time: **12:00**
